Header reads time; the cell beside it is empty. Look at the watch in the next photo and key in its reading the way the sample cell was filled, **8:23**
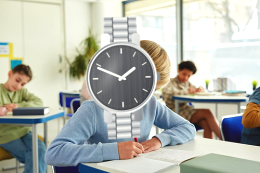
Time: **1:49**
